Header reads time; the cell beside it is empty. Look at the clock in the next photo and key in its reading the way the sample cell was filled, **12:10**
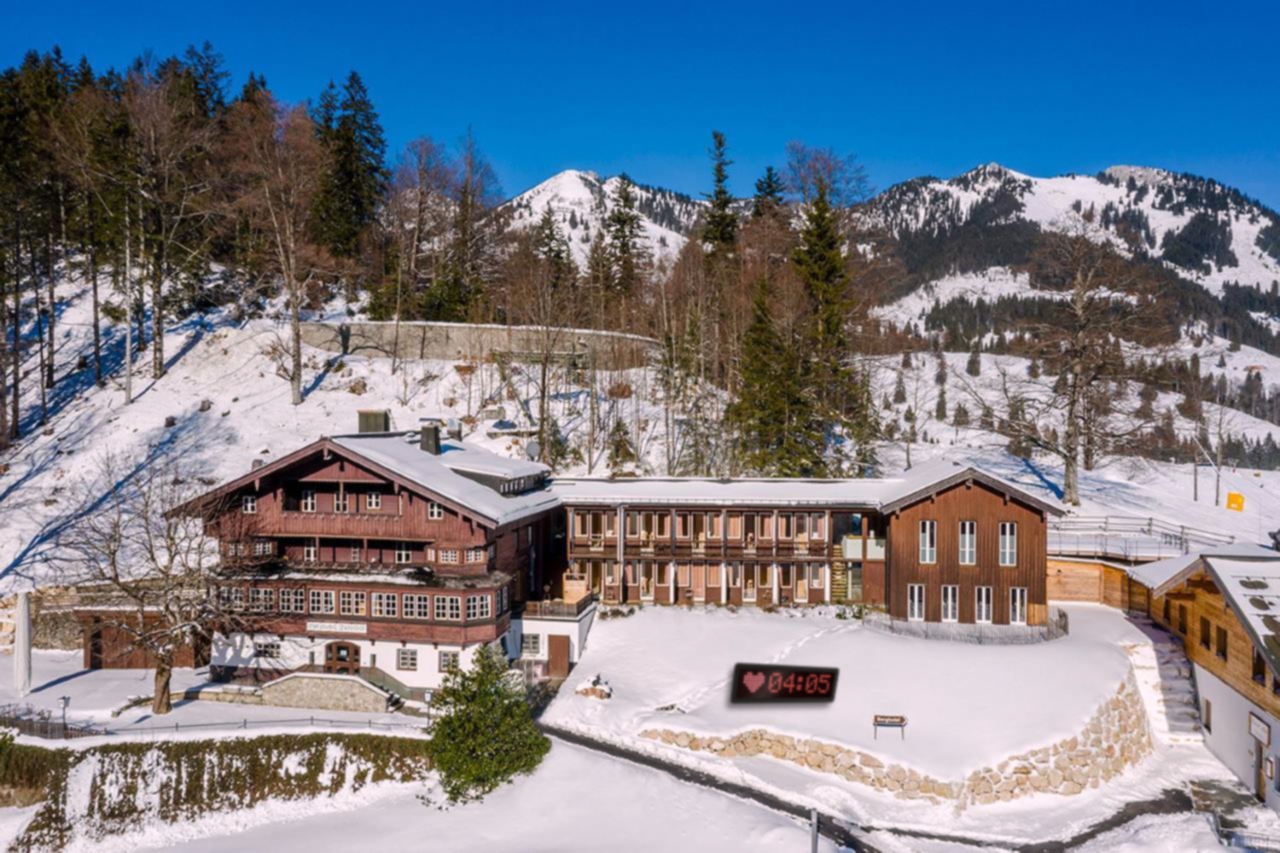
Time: **4:05**
